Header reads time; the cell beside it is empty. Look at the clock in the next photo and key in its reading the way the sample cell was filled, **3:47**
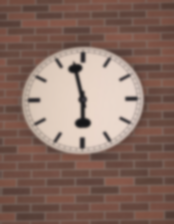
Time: **5:58**
